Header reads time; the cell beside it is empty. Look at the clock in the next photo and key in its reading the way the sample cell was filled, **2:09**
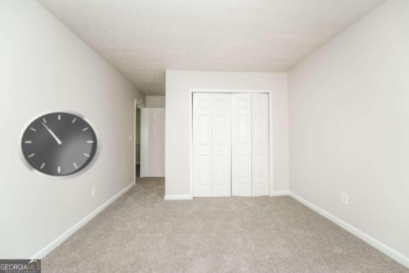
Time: **10:54**
